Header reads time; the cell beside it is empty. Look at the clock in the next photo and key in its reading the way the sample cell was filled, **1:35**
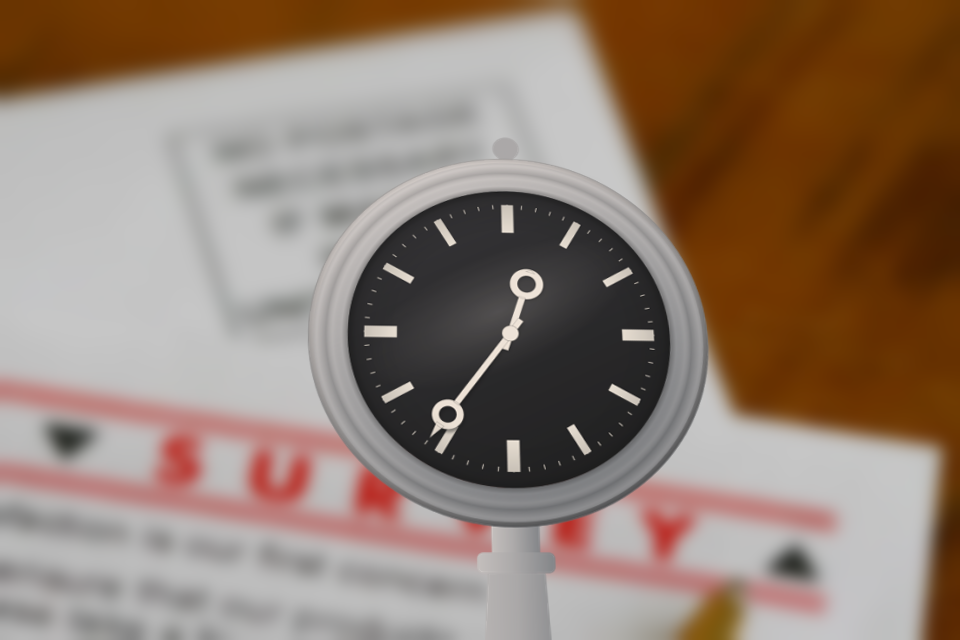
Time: **12:36**
